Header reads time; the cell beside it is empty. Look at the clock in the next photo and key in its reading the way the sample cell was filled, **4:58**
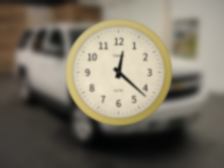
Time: **12:22**
